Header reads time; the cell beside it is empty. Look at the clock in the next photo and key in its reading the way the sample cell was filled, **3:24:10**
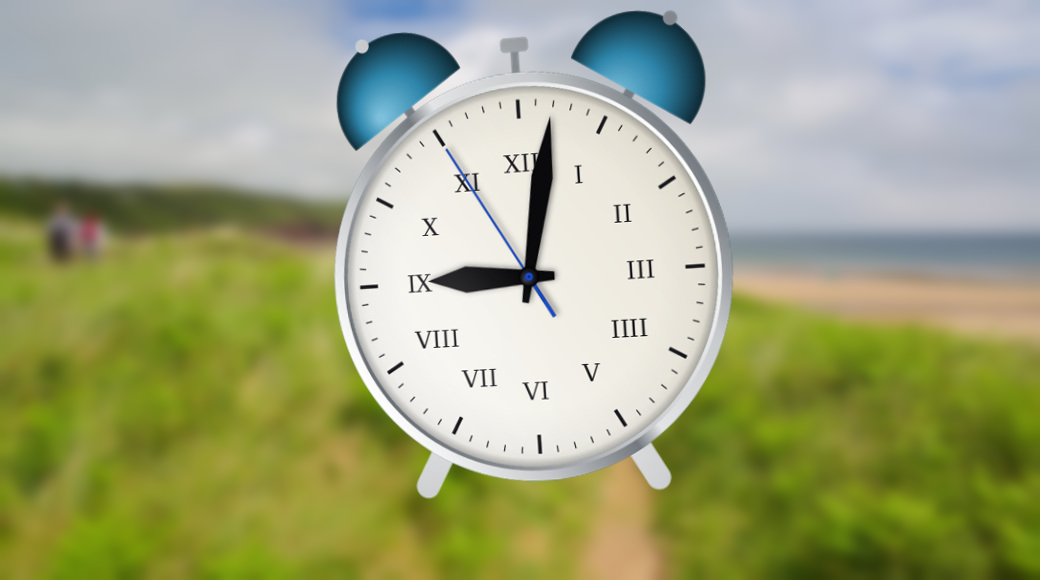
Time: **9:01:55**
